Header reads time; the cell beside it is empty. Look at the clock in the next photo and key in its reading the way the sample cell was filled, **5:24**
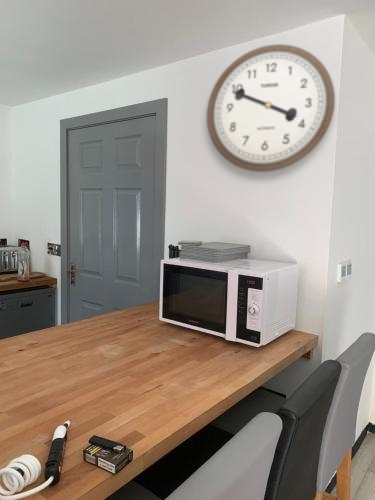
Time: **3:49**
